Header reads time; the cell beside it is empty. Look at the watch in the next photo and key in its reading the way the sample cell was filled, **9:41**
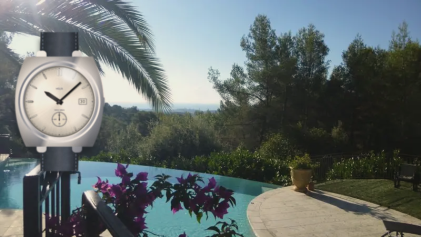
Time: **10:08**
